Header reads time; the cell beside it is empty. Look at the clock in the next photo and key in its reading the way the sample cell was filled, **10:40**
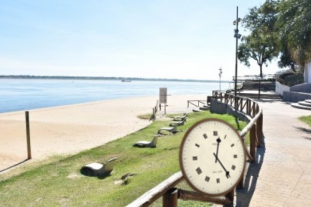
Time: **12:24**
